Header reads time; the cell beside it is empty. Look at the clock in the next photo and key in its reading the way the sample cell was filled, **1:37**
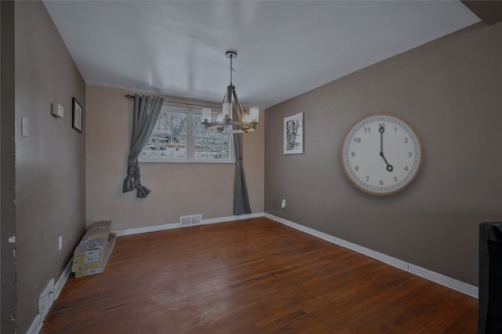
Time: **5:00**
